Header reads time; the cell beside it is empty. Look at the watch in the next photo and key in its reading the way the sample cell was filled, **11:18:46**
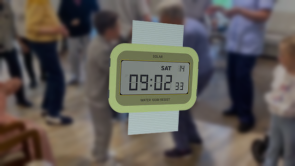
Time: **9:02:33**
